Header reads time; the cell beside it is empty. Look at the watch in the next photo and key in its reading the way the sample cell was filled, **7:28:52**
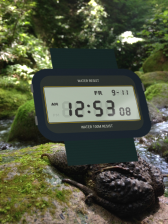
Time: **12:53:08**
